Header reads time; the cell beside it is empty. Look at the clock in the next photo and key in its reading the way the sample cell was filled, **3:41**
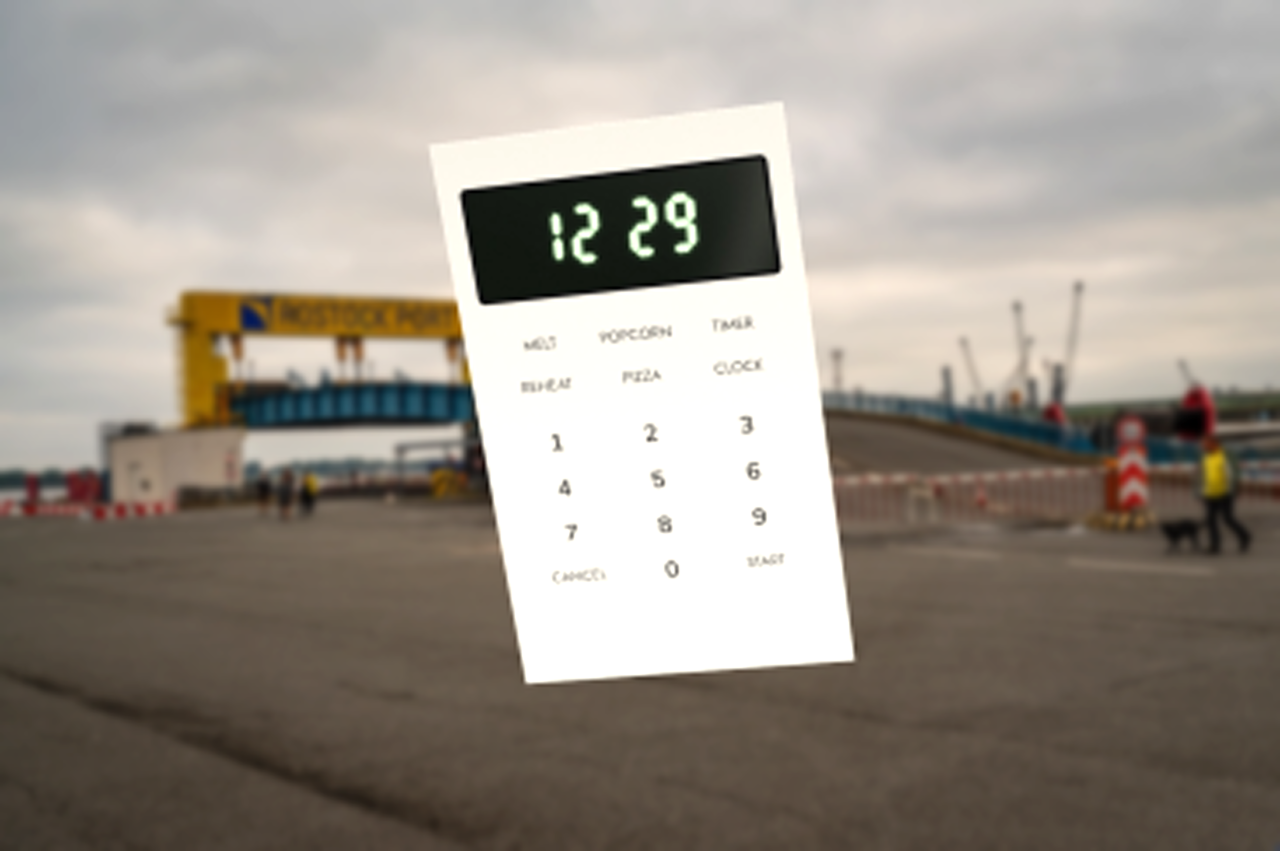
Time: **12:29**
